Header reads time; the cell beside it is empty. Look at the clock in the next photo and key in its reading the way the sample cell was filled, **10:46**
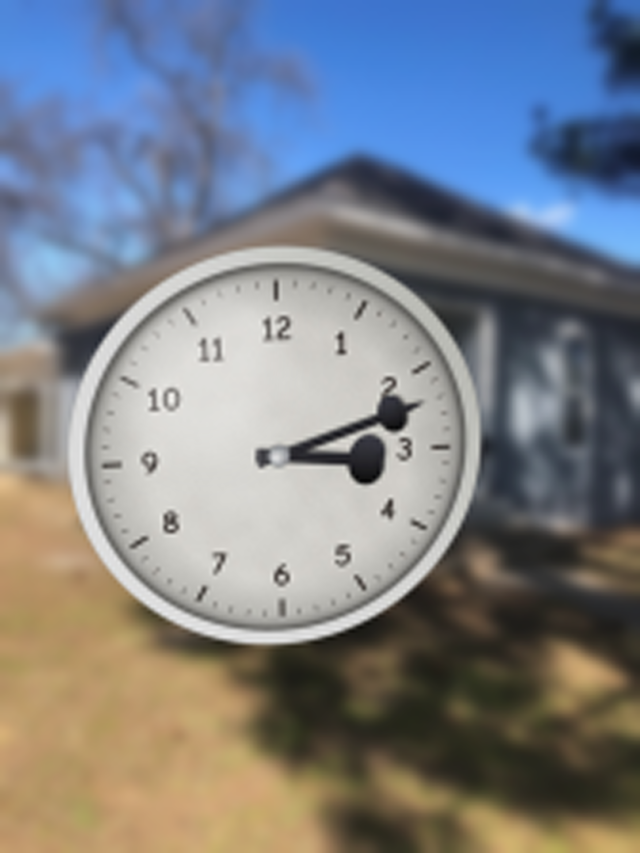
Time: **3:12**
